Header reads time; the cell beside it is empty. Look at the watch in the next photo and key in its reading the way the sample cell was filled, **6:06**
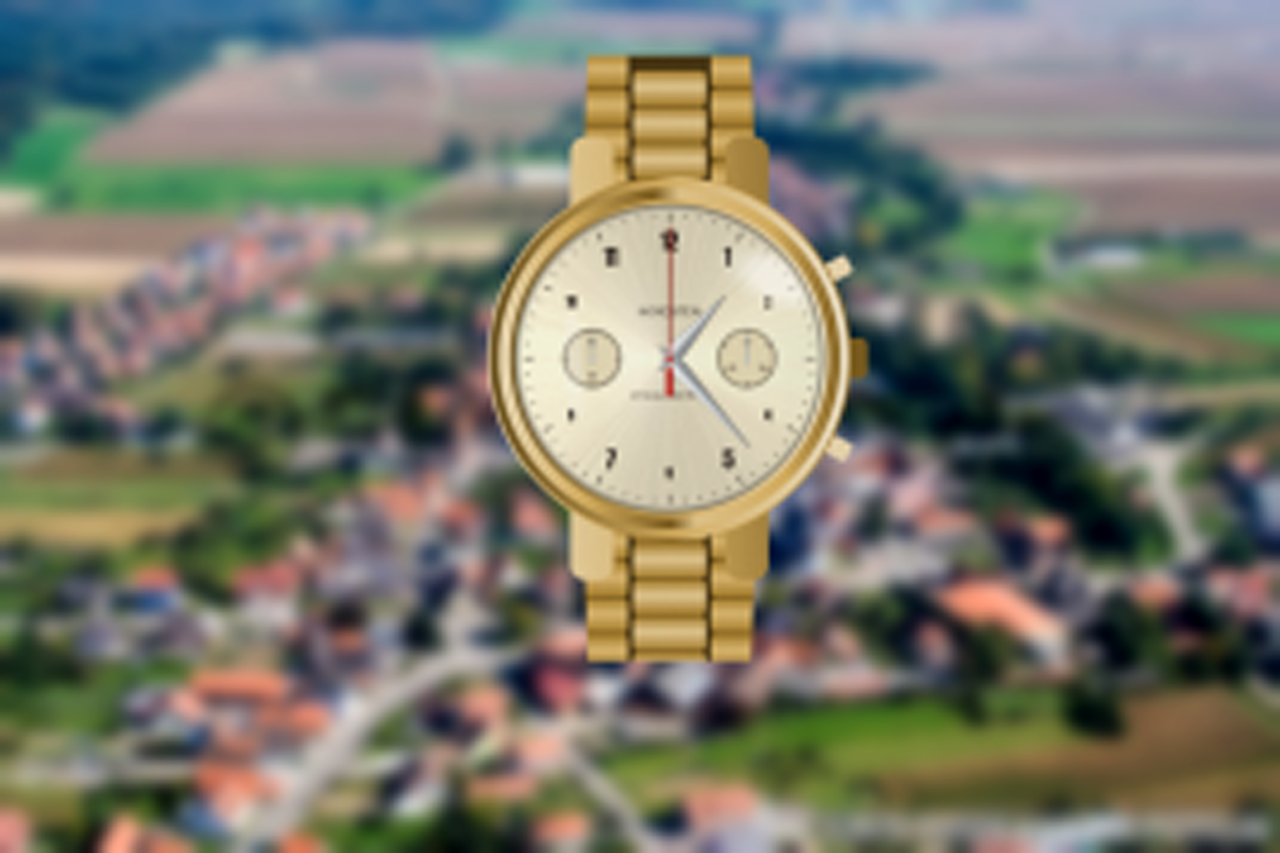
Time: **1:23**
